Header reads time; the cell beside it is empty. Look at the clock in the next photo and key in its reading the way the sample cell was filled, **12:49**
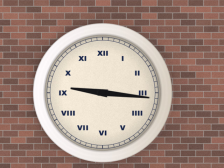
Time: **9:16**
